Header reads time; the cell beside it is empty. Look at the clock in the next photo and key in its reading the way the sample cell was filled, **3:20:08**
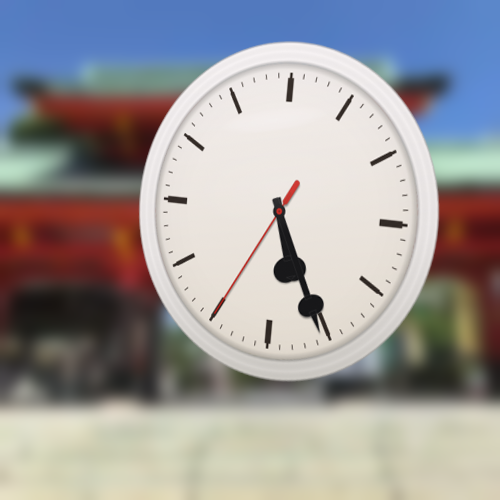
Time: **5:25:35**
